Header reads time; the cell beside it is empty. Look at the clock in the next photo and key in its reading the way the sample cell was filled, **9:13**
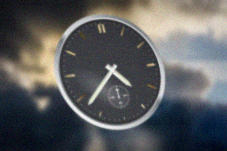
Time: **4:38**
